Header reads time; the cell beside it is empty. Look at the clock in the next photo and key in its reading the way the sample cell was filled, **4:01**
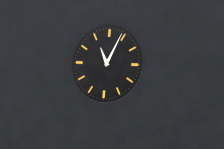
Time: **11:04**
